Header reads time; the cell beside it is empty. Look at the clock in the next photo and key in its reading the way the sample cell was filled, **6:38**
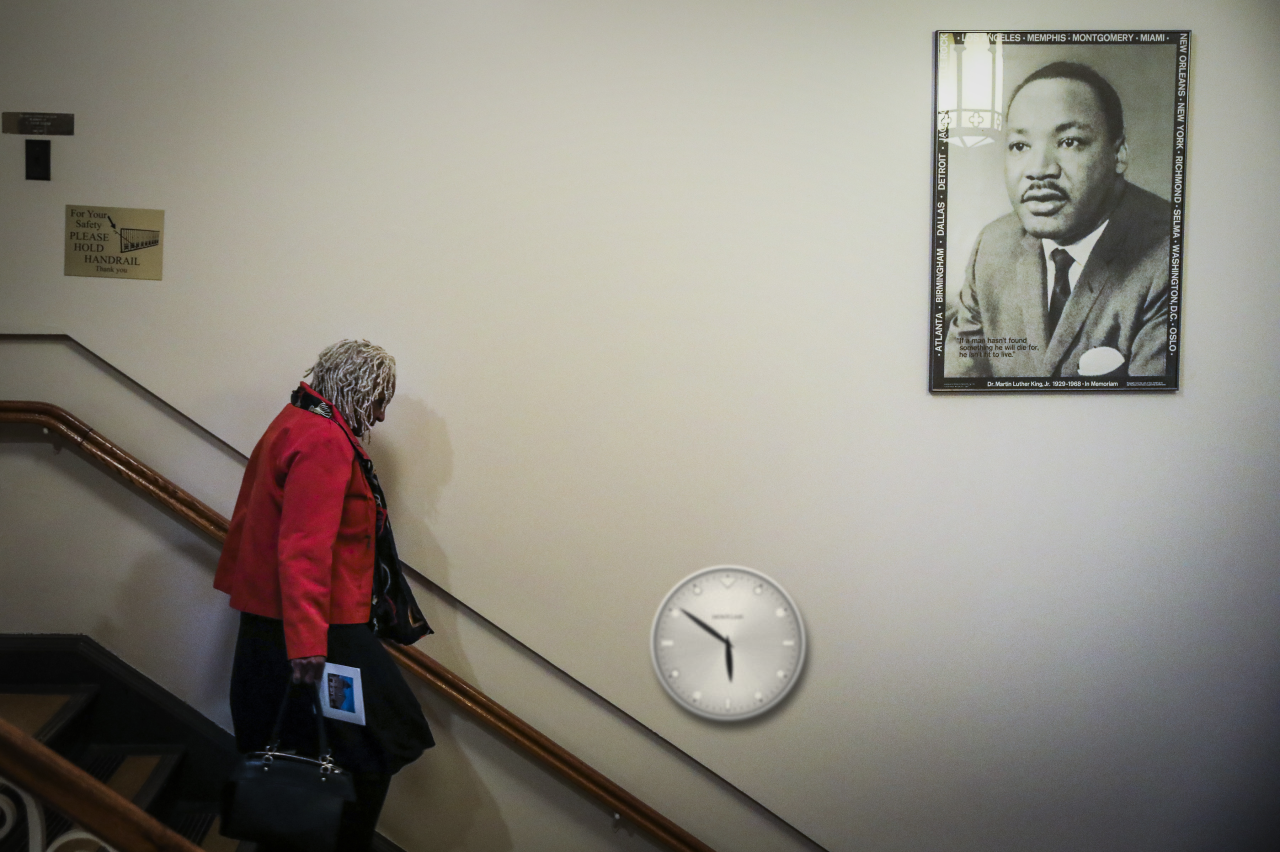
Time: **5:51**
